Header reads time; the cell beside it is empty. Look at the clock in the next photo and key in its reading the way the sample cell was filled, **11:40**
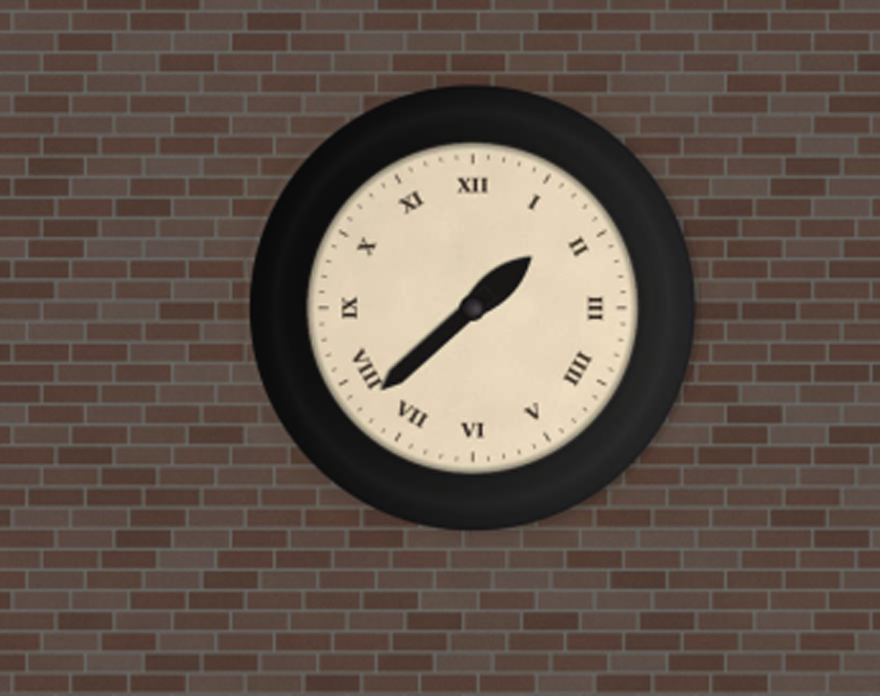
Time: **1:38**
